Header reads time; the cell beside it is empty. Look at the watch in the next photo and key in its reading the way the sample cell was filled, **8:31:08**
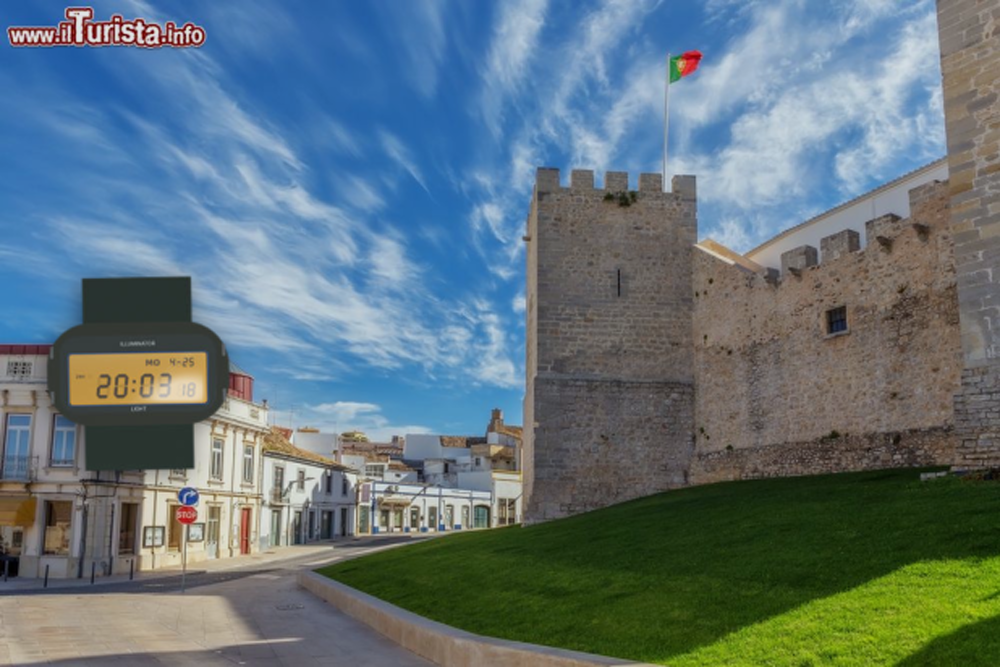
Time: **20:03:18**
